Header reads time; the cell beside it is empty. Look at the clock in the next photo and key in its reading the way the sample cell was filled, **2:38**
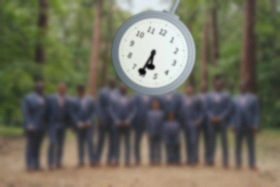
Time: **5:31**
